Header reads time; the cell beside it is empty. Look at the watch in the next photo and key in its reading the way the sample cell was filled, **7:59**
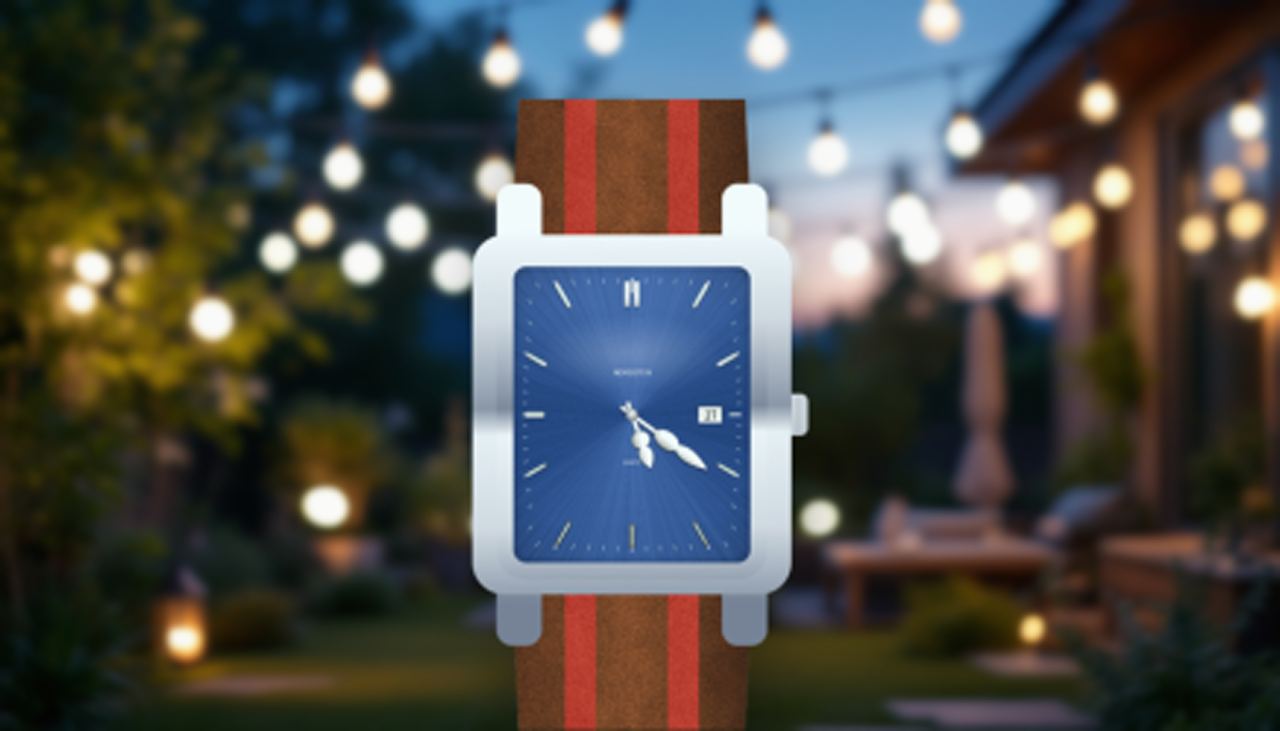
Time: **5:21**
